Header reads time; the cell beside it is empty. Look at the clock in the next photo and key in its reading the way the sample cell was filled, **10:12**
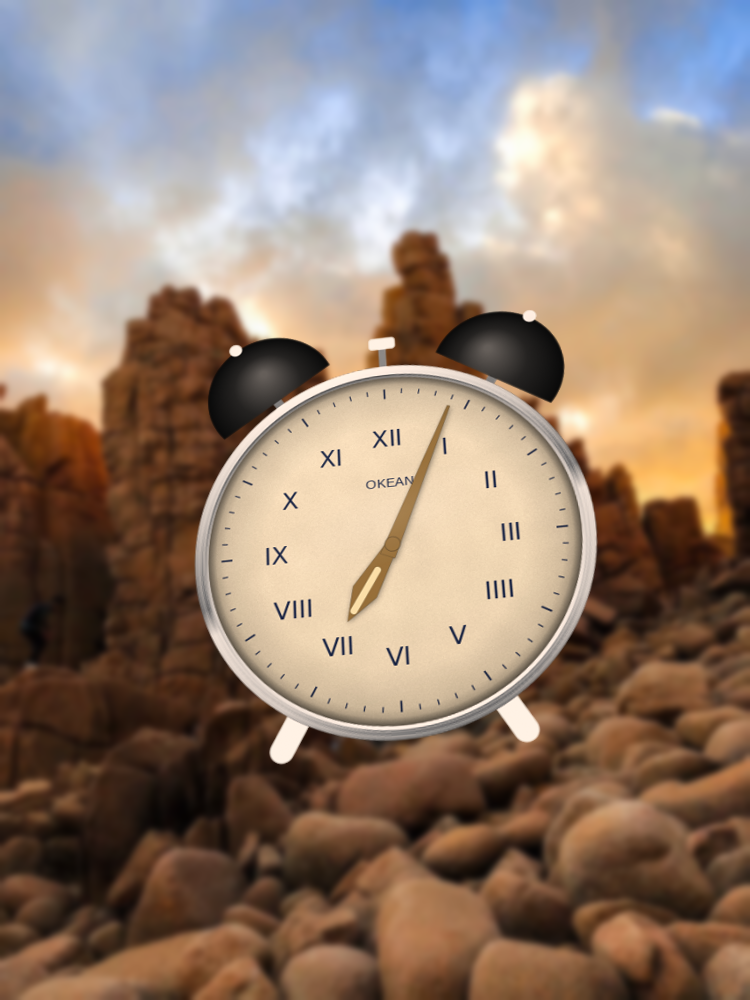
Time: **7:04**
